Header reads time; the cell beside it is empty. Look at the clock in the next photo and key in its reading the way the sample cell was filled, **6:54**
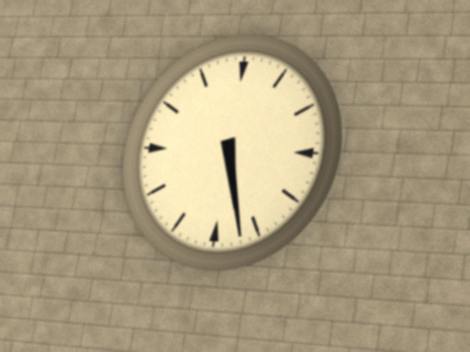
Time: **5:27**
